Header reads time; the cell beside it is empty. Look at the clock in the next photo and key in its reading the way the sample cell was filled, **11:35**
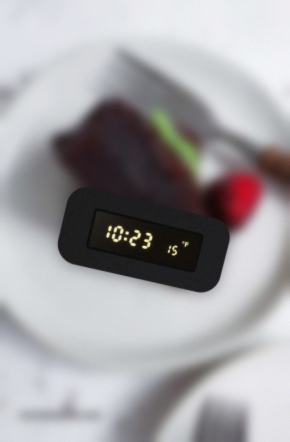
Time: **10:23**
